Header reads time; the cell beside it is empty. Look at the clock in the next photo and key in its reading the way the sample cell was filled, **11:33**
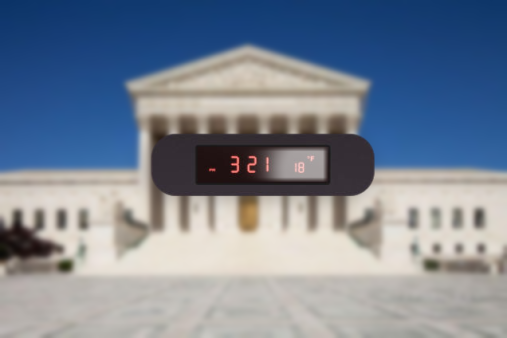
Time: **3:21**
